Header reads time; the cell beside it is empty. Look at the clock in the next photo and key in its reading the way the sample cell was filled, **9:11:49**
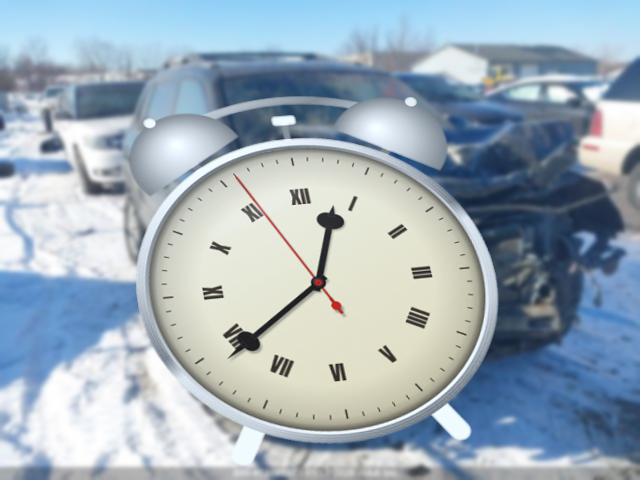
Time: **12:38:56**
